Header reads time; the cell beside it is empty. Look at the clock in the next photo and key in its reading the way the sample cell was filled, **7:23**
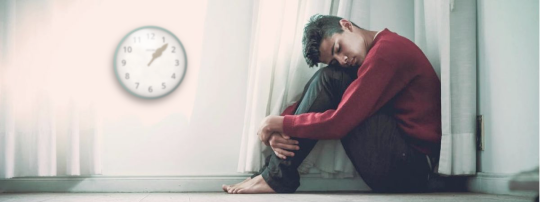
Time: **1:07**
